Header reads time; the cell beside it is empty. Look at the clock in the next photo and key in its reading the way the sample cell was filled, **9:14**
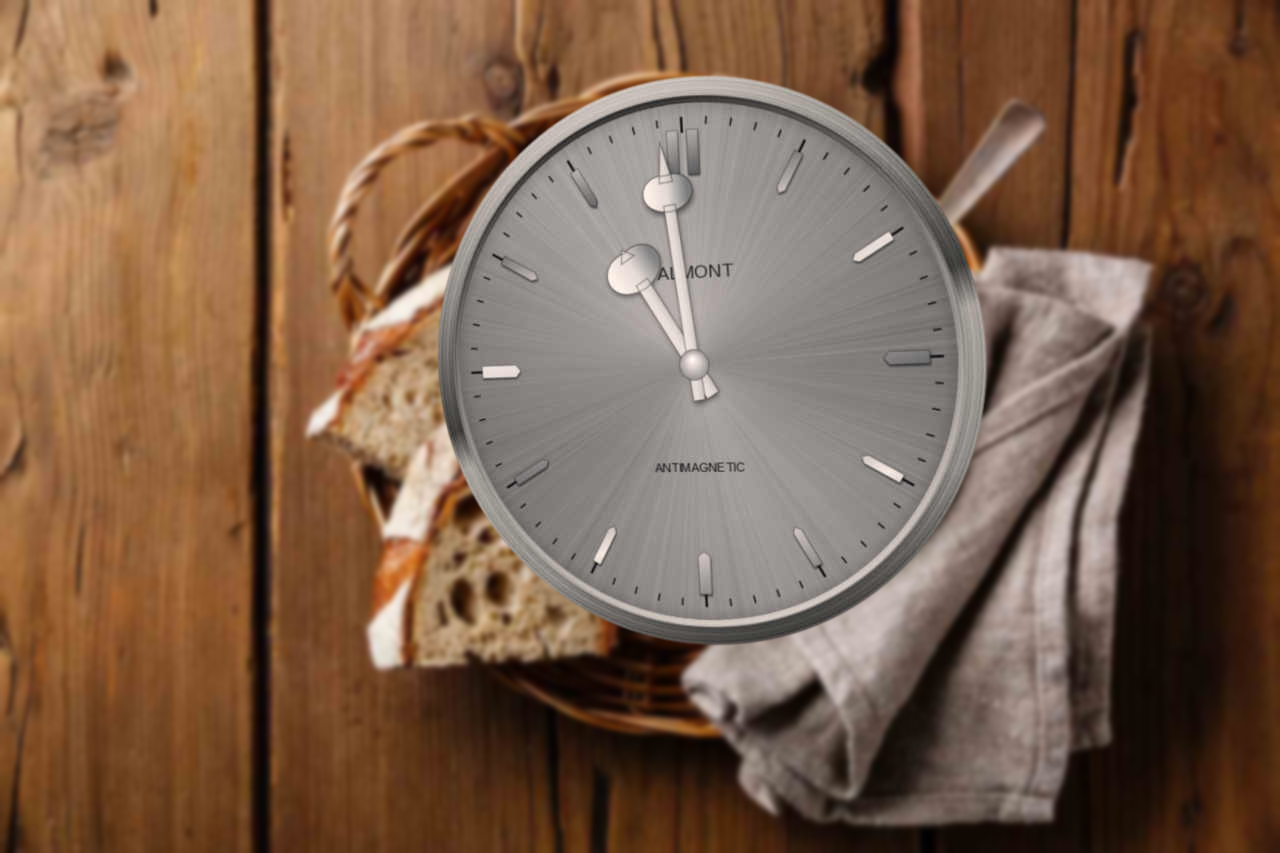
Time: **10:59**
